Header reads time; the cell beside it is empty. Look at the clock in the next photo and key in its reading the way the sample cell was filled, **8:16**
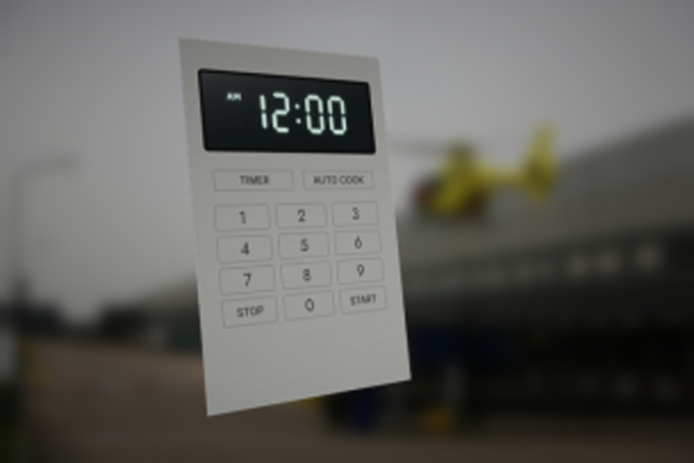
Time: **12:00**
